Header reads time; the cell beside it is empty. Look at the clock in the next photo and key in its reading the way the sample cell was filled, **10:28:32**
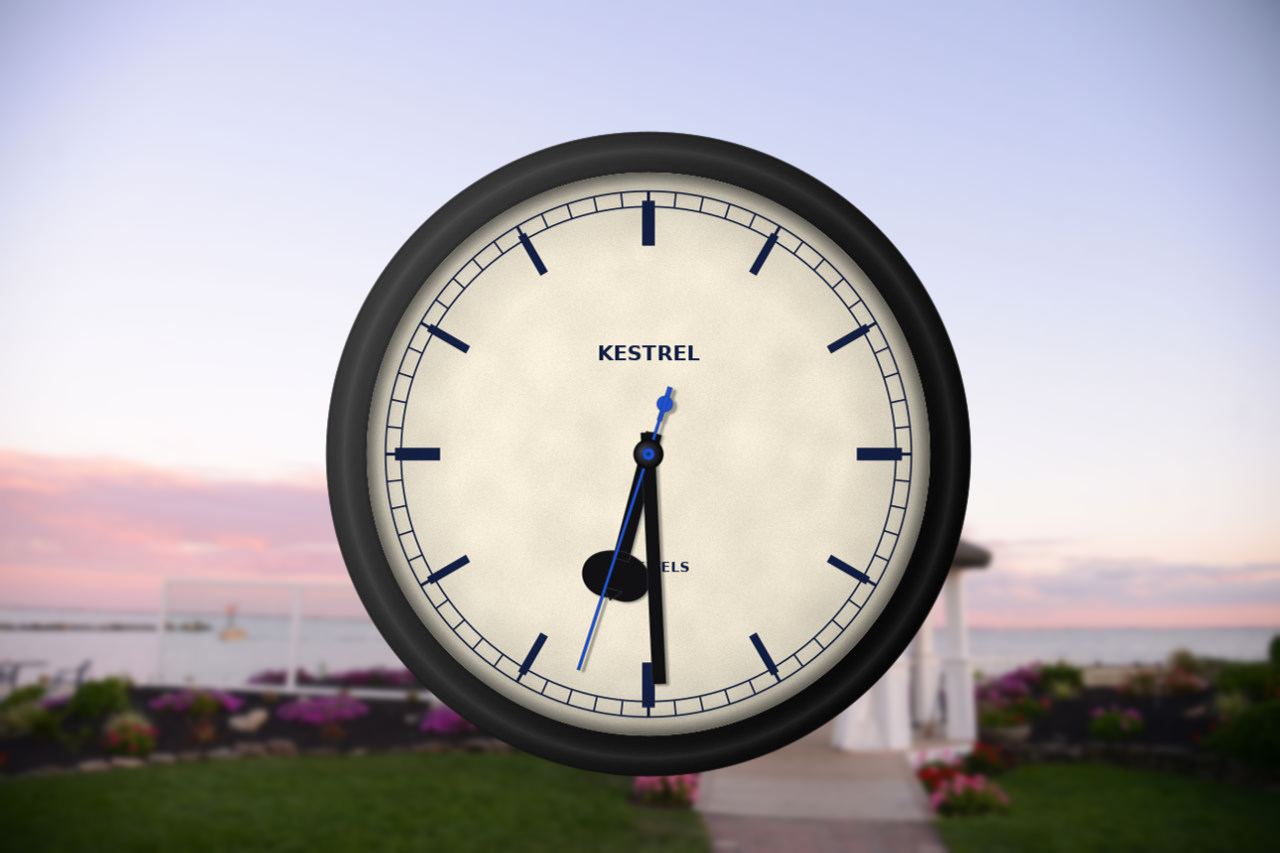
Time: **6:29:33**
